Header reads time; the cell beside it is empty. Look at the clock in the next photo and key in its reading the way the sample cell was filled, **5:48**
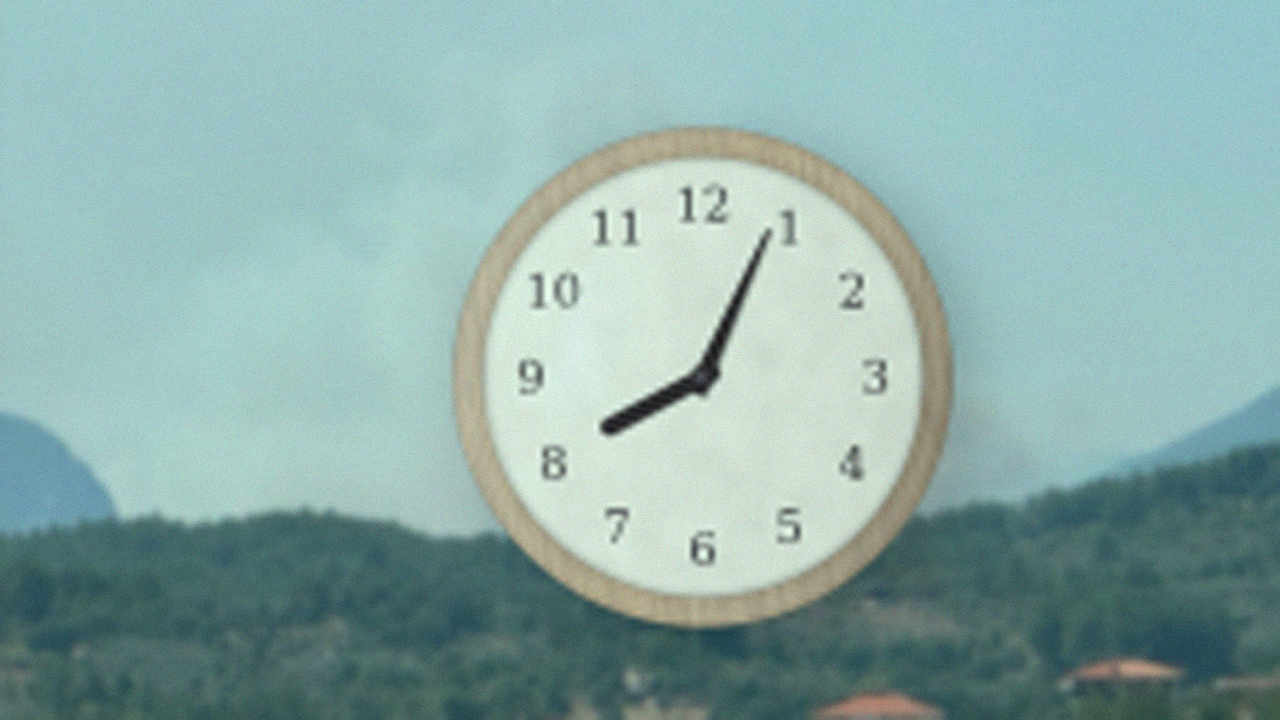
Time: **8:04**
